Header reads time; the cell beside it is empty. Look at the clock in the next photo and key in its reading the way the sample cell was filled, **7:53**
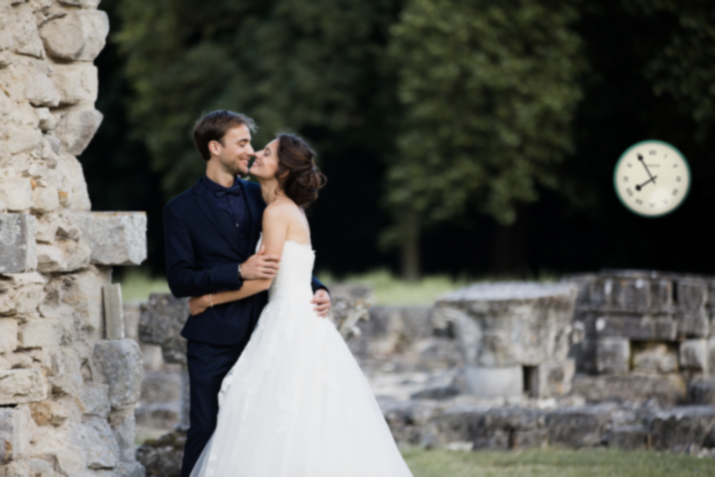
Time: **7:55**
